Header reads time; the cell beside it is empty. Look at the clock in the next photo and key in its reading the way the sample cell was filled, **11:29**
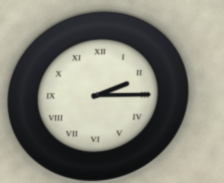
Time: **2:15**
